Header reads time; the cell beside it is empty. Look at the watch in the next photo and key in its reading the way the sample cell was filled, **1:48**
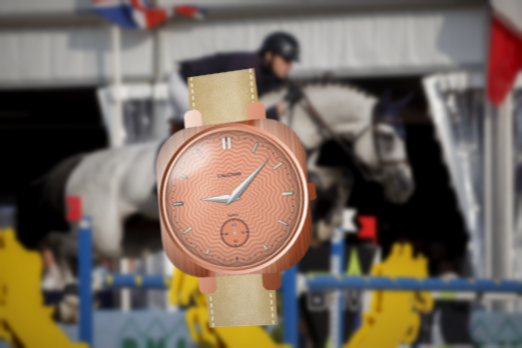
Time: **9:08**
